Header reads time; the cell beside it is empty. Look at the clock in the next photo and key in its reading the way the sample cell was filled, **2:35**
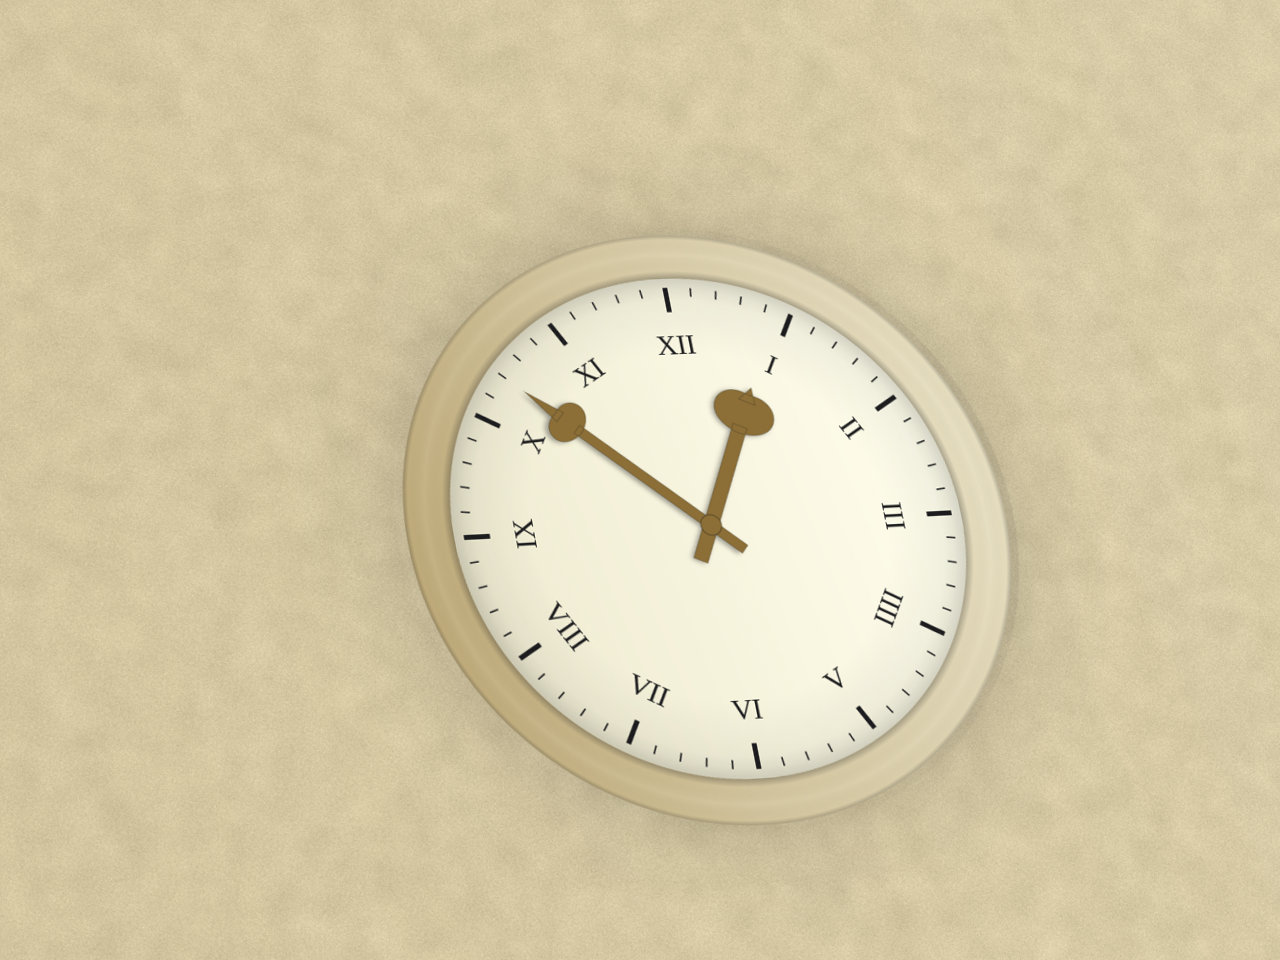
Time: **12:52**
